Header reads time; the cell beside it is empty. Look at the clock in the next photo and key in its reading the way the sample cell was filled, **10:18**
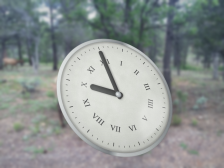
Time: **10:00**
